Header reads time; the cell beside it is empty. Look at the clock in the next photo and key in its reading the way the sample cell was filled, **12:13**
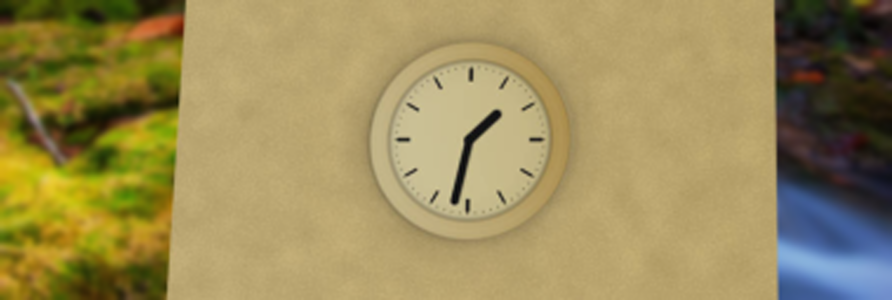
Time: **1:32**
